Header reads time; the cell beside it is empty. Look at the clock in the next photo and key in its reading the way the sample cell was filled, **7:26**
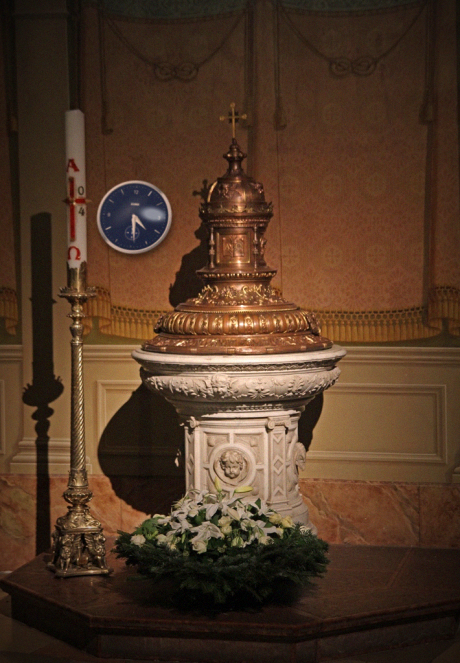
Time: **4:29**
